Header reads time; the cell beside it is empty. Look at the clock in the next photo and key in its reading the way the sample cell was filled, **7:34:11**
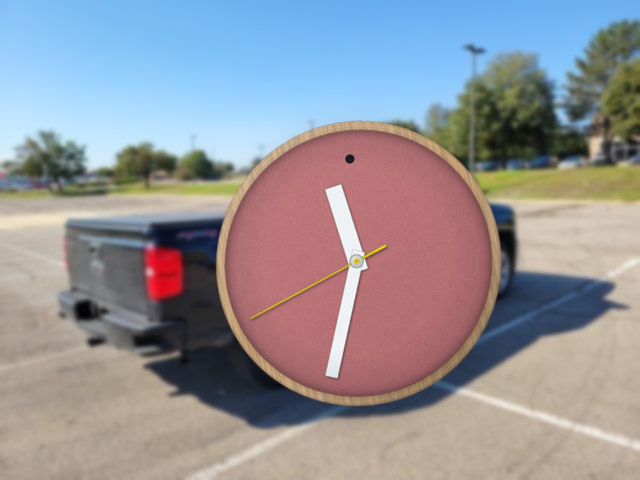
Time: **11:32:41**
